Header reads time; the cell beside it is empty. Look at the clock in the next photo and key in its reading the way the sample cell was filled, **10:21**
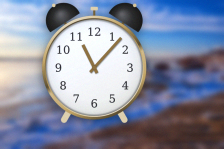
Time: **11:07**
